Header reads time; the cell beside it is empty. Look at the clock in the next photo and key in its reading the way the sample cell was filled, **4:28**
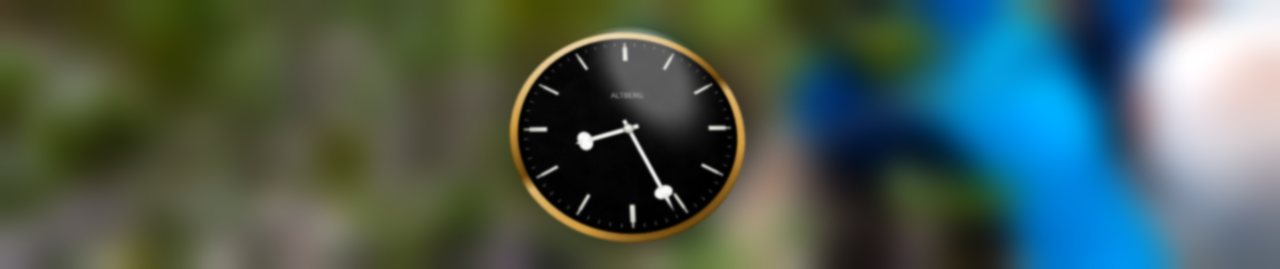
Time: **8:26**
